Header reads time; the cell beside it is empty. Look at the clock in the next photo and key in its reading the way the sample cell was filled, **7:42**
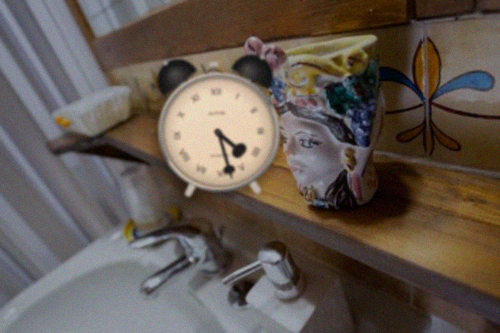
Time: **4:28**
